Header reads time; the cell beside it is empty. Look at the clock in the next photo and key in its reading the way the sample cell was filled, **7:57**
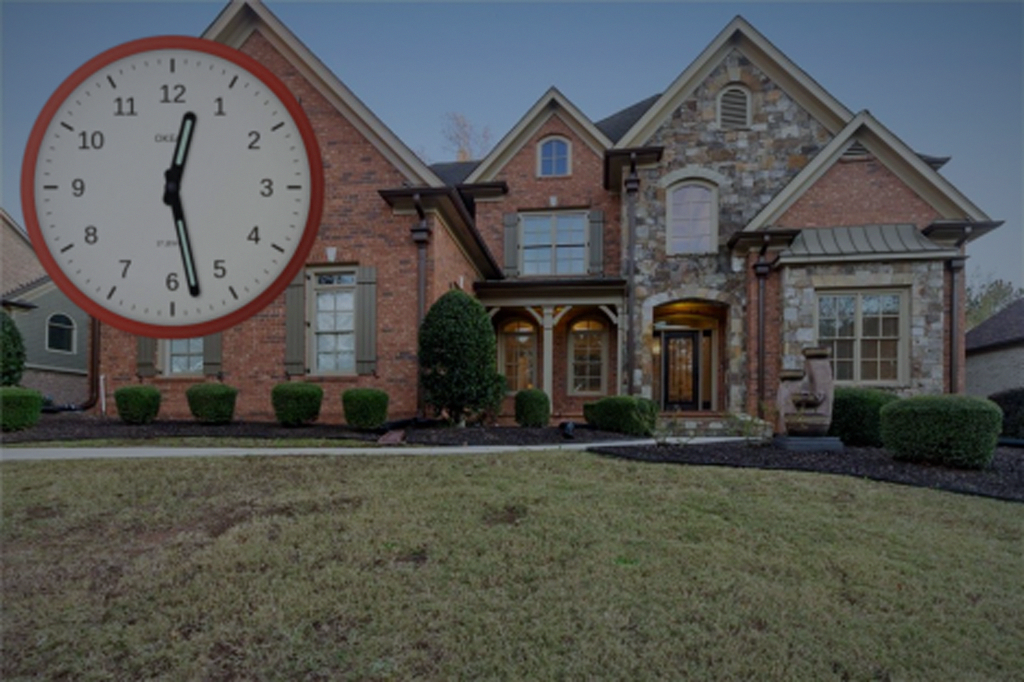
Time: **12:28**
